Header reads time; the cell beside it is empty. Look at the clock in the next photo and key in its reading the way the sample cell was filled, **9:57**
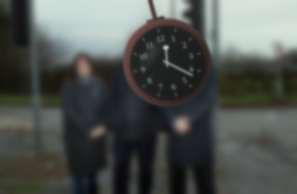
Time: **12:22**
